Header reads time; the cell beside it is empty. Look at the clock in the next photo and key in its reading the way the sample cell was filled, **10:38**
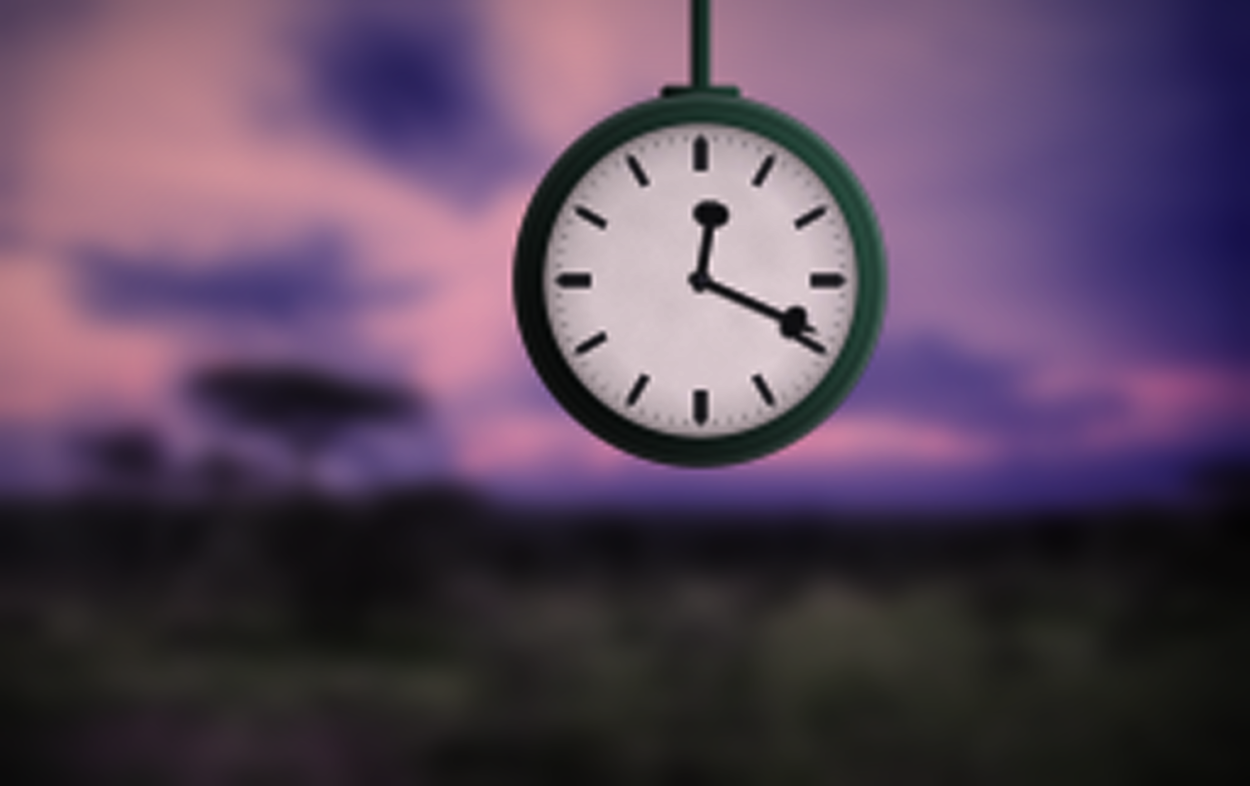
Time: **12:19**
